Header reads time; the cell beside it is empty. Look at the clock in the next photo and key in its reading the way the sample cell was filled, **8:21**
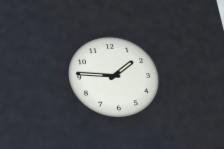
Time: **1:46**
